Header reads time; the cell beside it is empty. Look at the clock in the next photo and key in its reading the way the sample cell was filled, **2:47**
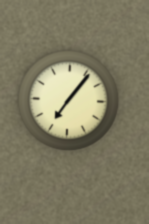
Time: **7:06**
